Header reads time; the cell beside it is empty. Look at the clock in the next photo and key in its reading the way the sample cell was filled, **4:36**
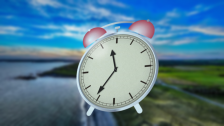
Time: **11:36**
